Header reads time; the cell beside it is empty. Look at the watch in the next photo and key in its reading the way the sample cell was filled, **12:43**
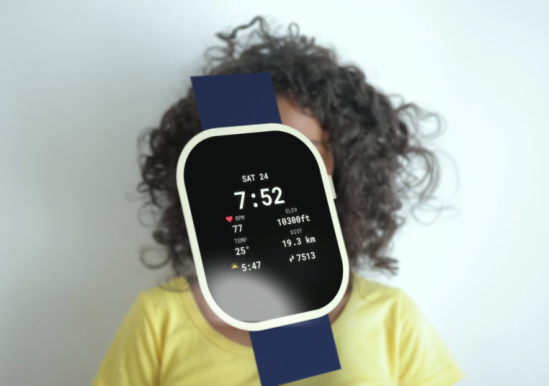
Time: **7:52**
